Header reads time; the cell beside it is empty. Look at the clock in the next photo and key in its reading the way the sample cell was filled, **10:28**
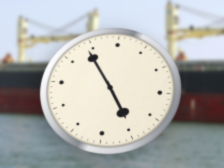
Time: **4:54**
